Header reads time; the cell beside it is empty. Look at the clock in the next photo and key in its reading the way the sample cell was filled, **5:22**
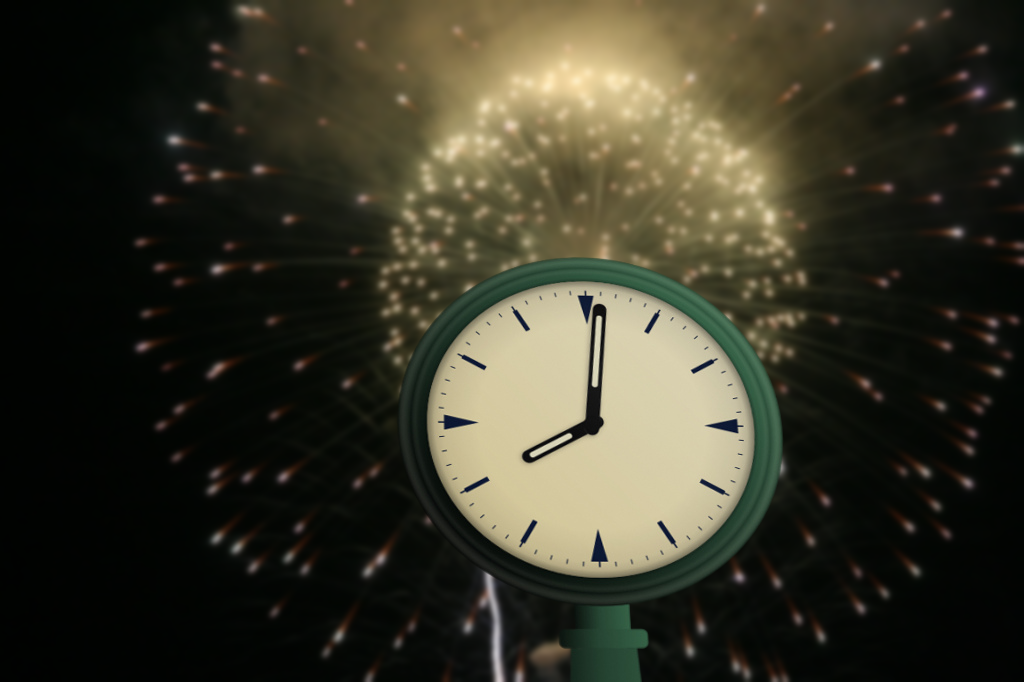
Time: **8:01**
